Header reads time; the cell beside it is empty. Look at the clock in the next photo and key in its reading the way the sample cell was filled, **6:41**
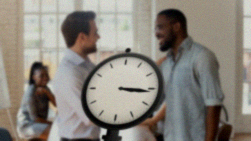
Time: **3:16**
